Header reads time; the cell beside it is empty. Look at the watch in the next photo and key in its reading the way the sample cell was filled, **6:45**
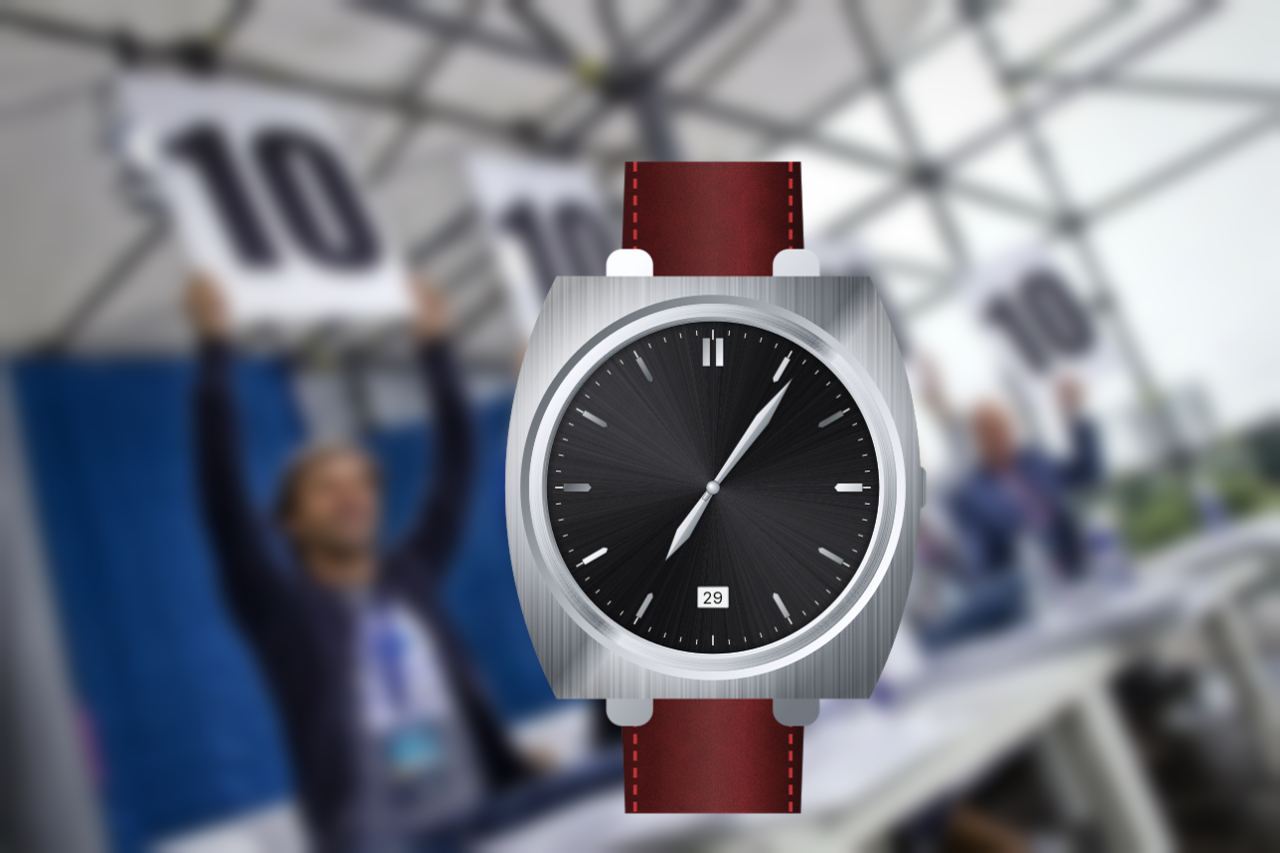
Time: **7:06**
